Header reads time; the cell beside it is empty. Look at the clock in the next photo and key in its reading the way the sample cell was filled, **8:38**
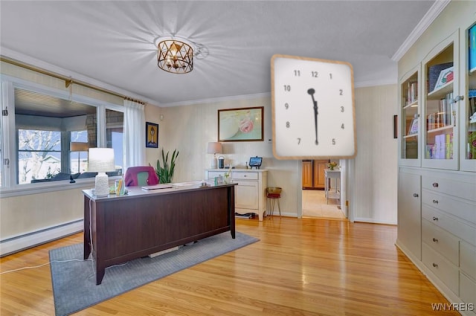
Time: **11:30**
